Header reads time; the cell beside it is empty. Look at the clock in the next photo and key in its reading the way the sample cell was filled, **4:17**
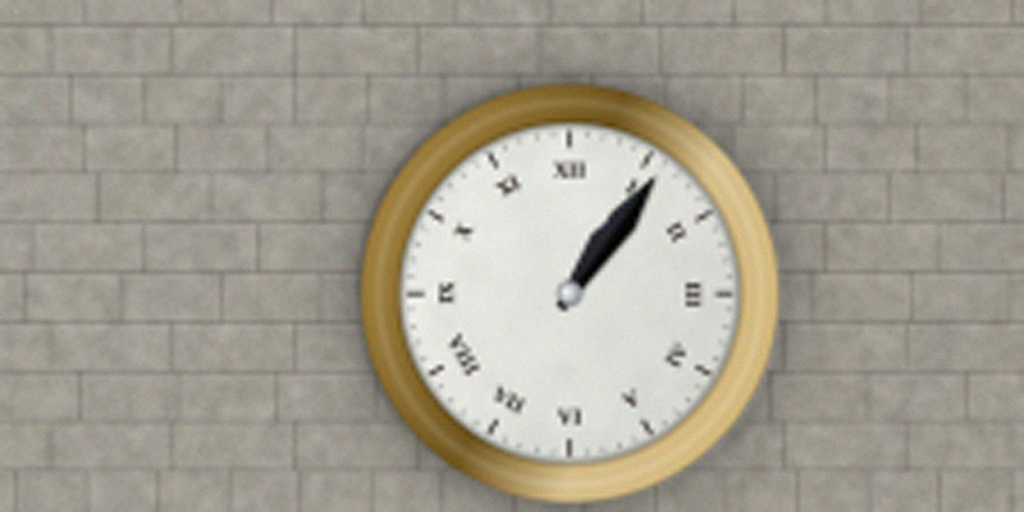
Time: **1:06**
